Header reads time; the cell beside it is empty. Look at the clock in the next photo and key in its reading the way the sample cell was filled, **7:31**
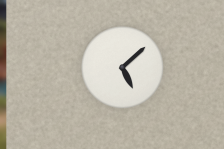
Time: **5:08**
